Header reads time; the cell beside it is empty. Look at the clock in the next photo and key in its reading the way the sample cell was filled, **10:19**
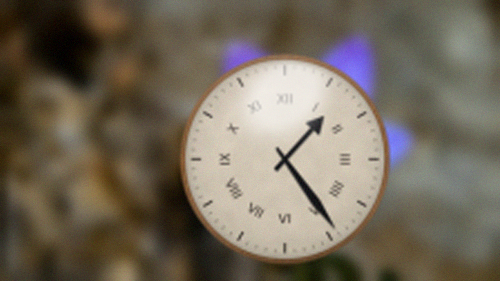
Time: **1:24**
